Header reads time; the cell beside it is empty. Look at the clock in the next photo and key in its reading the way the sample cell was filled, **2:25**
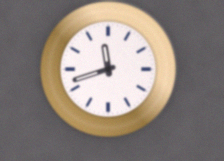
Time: **11:42**
